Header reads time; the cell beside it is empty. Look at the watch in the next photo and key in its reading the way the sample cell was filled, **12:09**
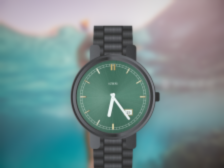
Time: **6:24**
